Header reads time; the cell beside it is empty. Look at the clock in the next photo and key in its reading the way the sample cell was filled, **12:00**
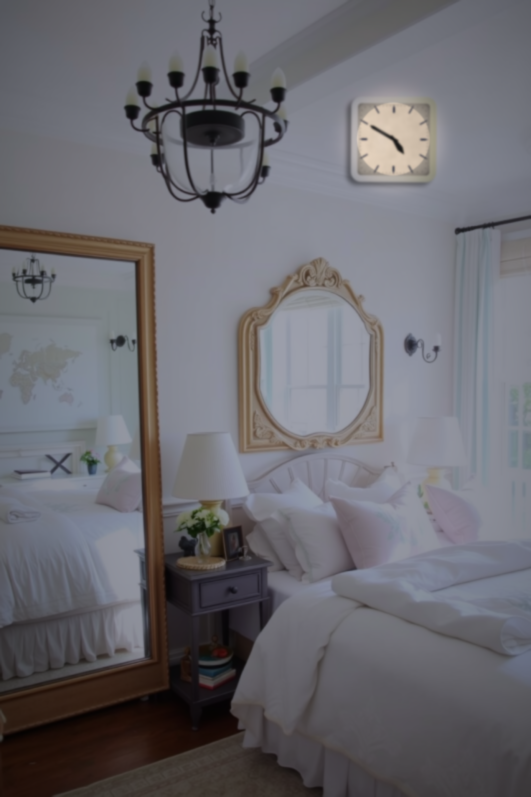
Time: **4:50**
